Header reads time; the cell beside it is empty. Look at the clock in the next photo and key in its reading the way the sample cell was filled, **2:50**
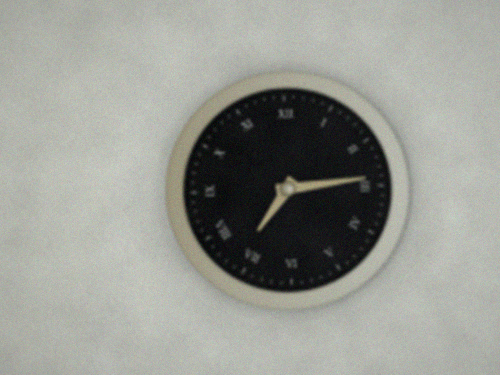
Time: **7:14**
